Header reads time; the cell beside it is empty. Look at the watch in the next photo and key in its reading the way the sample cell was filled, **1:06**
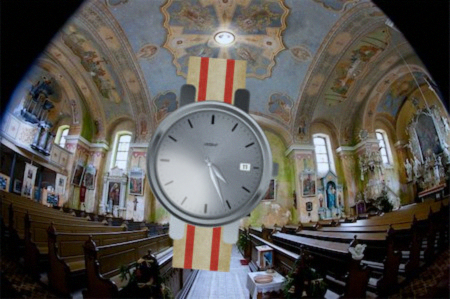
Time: **4:26**
